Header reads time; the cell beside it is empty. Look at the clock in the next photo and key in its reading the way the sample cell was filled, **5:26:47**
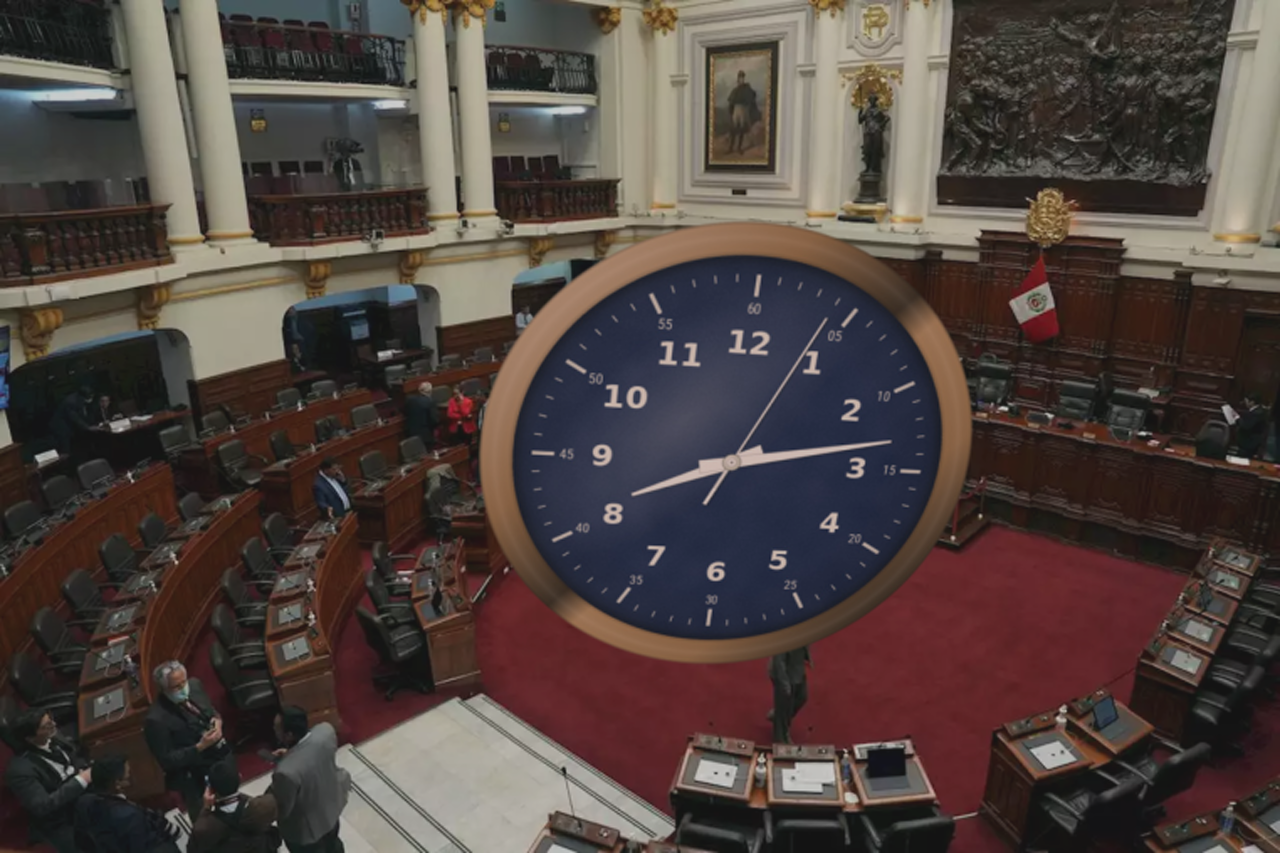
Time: **8:13:04**
